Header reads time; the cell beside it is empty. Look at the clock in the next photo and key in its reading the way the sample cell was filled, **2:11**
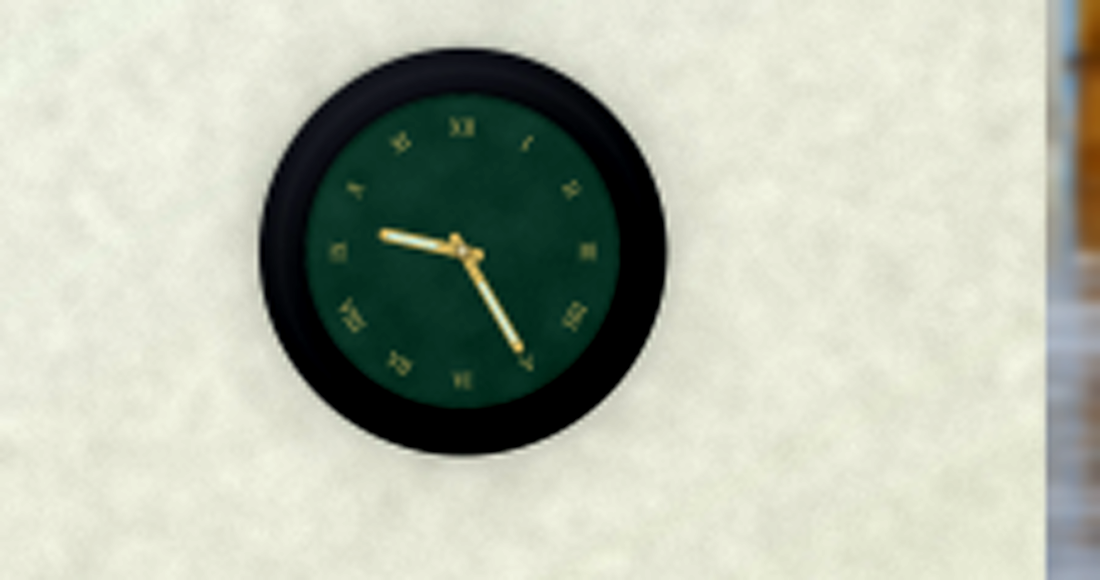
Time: **9:25**
